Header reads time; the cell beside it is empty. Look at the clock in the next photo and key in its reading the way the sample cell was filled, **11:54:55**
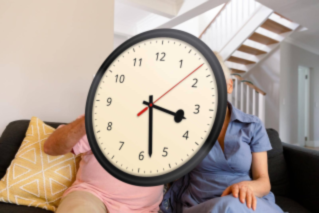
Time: **3:28:08**
